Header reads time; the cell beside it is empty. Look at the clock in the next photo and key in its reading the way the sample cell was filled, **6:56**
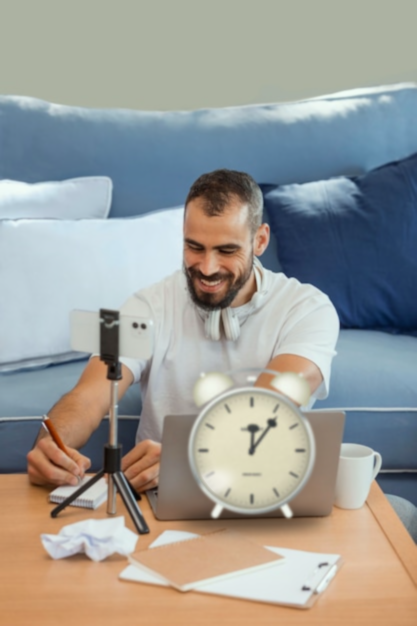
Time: **12:06**
